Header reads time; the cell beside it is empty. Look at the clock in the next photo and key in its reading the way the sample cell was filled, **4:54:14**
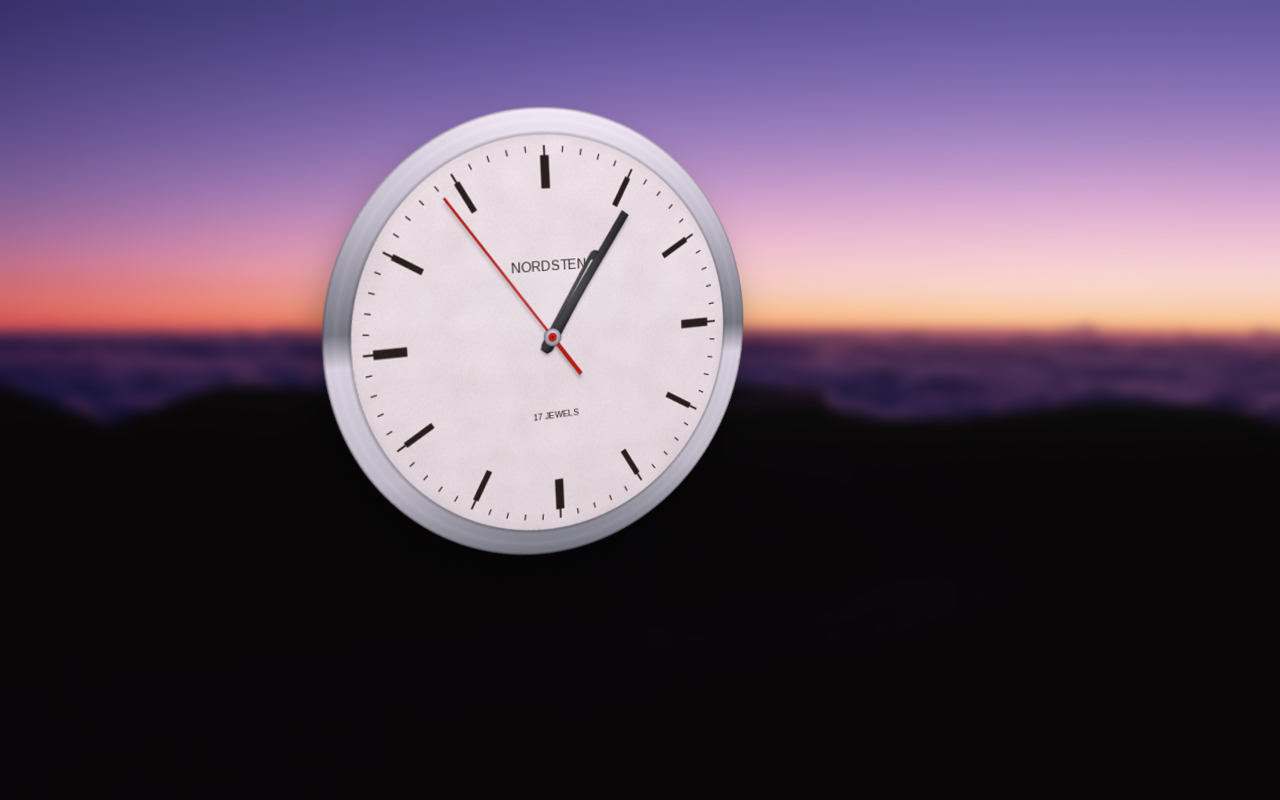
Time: **1:05:54**
